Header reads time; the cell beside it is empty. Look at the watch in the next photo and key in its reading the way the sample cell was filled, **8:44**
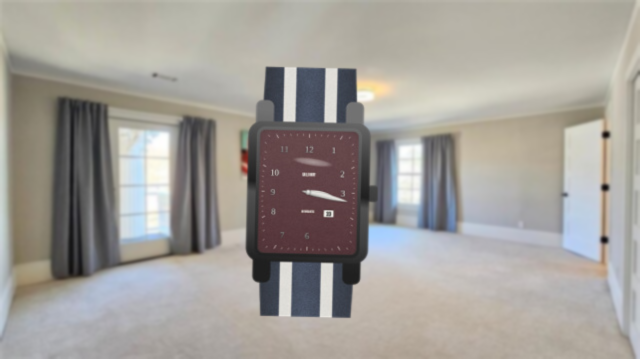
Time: **3:17**
